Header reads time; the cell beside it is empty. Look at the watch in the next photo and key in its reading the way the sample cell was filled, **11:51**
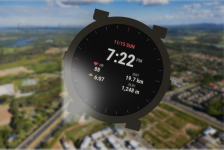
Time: **7:22**
